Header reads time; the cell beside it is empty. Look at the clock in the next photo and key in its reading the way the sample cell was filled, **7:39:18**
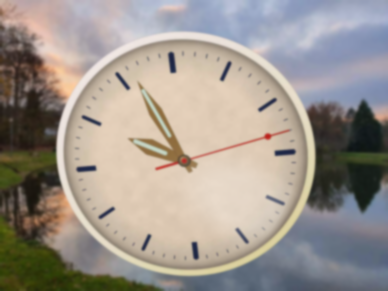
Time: **9:56:13**
